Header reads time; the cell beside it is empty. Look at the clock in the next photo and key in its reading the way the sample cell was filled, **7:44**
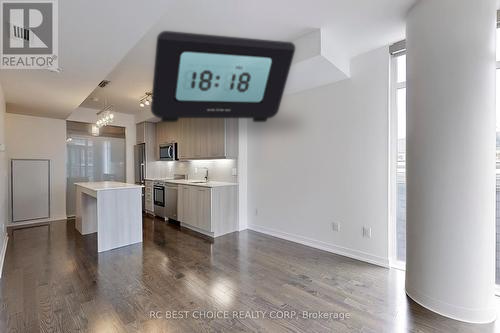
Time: **18:18**
